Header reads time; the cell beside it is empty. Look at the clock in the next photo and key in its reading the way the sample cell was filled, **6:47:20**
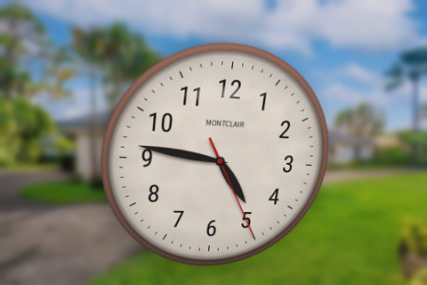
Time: **4:46:25**
